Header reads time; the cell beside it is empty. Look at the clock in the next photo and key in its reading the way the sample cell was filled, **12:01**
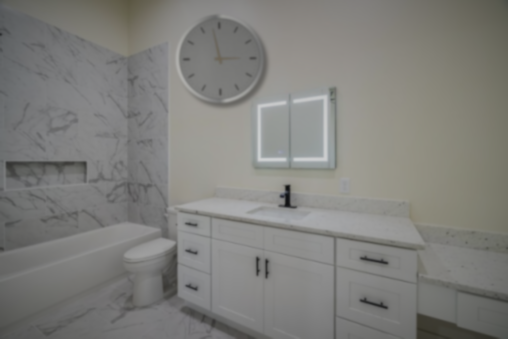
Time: **2:58**
